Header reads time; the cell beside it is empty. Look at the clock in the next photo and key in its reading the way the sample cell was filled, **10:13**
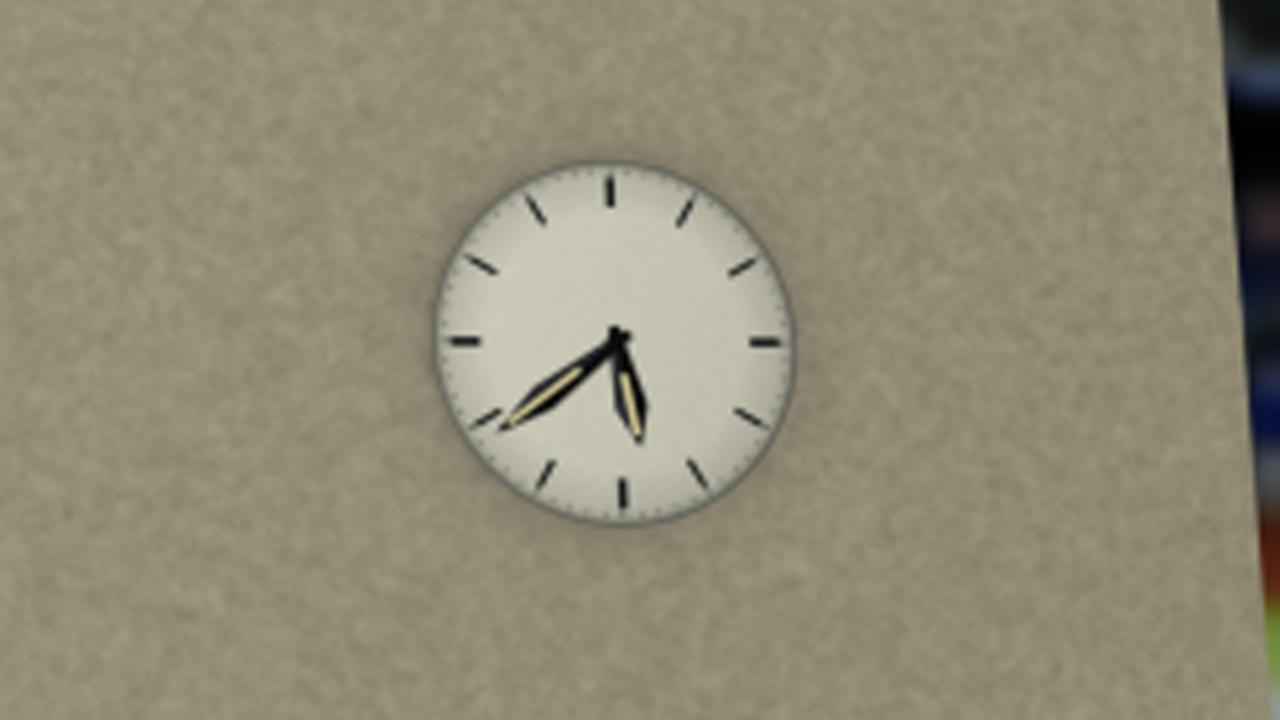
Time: **5:39**
